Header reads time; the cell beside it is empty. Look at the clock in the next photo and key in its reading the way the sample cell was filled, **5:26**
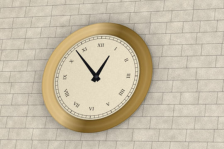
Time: **12:53**
